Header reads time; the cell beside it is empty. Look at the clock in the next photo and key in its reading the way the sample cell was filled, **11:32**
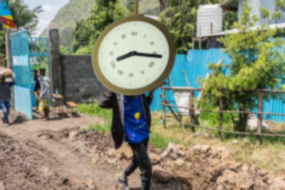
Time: **8:16**
